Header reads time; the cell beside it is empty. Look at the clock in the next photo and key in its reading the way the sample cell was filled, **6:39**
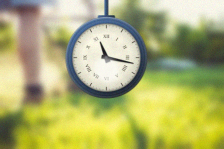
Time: **11:17**
